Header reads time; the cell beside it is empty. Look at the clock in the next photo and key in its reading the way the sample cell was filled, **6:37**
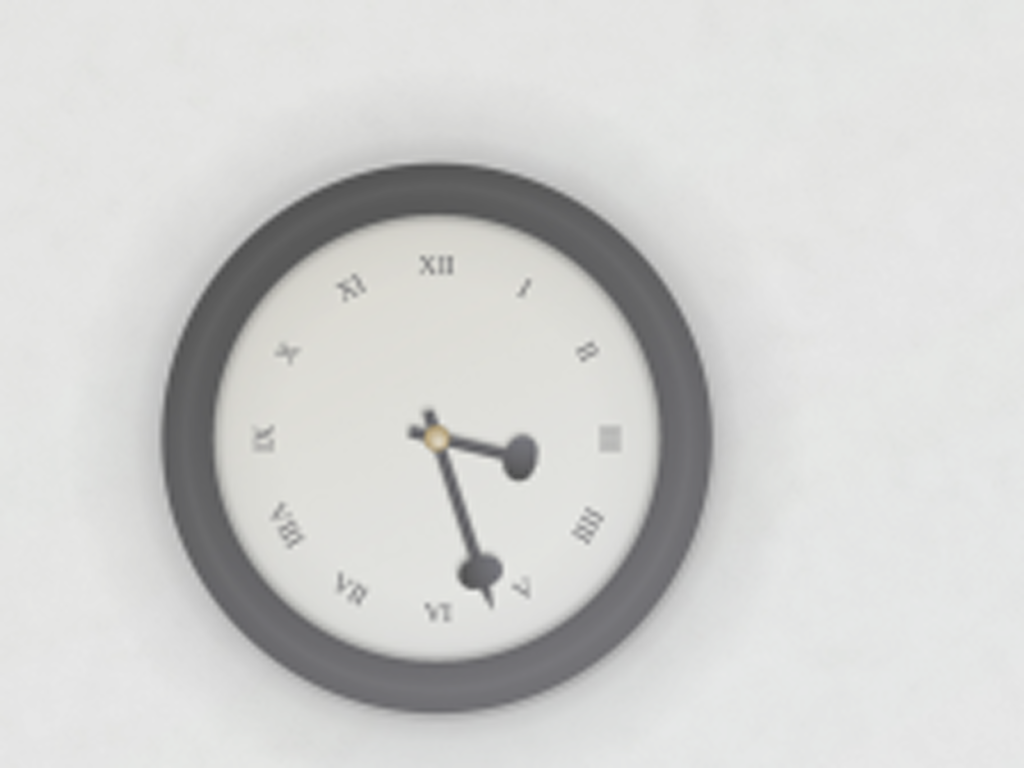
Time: **3:27**
